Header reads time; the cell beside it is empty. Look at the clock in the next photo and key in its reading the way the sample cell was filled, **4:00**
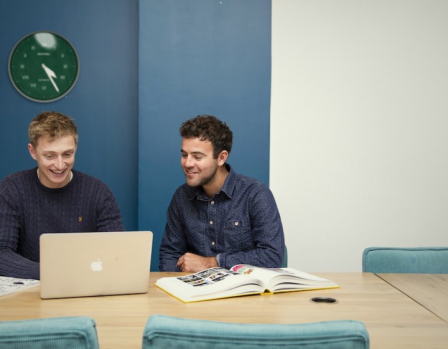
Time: **4:25**
